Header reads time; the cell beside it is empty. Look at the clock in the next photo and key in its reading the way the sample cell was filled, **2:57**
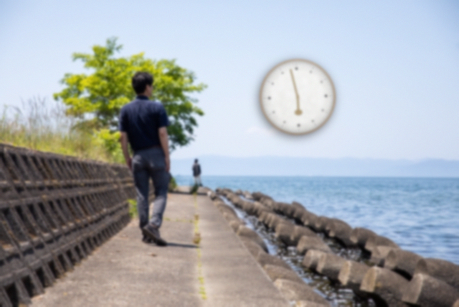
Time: **5:58**
